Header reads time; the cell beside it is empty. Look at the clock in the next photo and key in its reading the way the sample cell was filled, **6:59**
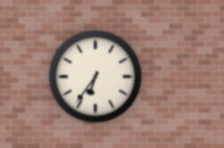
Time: **6:36**
